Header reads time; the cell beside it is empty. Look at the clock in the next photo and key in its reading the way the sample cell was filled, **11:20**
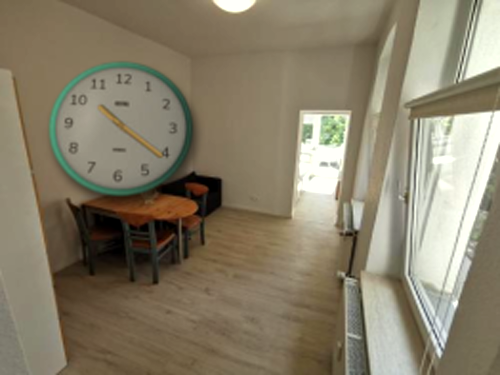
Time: **10:21**
